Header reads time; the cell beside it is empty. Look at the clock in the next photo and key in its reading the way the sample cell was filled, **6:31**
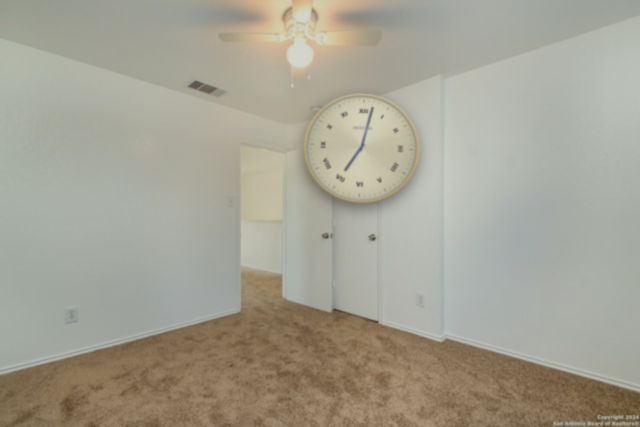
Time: **7:02**
